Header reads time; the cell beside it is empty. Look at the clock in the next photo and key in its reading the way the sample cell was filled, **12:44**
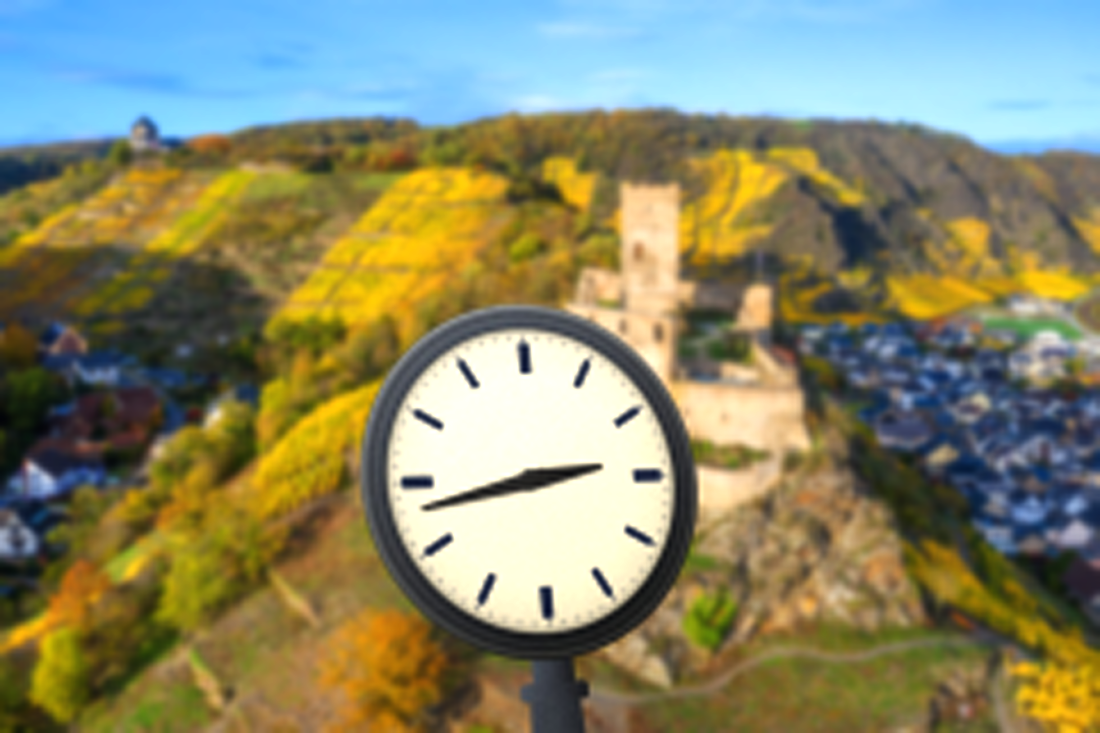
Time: **2:43**
